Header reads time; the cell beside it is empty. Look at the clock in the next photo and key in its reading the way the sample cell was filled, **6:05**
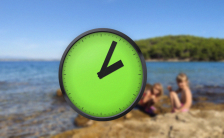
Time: **2:04**
